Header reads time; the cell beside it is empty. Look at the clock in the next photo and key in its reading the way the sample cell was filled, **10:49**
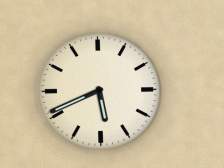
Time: **5:41**
